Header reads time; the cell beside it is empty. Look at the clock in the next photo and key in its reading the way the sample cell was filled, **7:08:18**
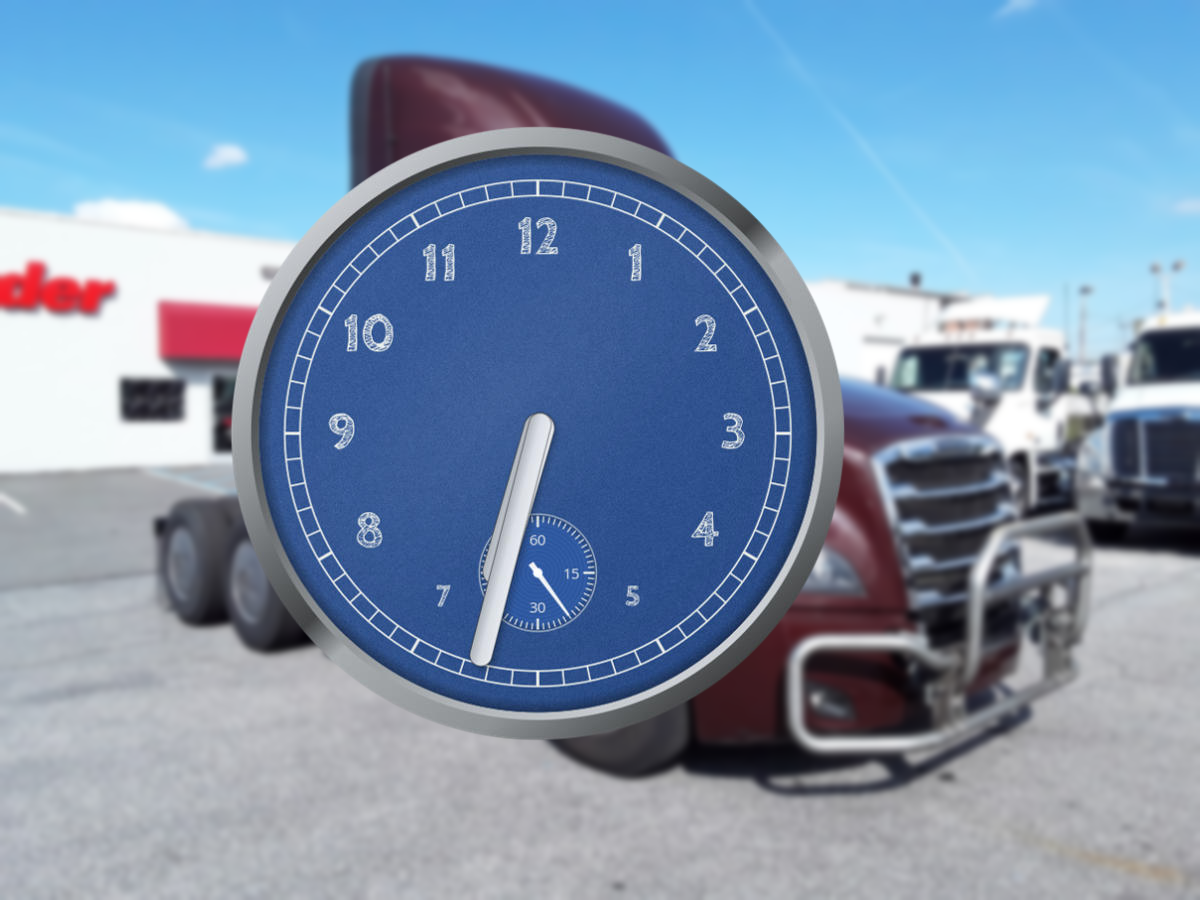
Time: **6:32:24**
